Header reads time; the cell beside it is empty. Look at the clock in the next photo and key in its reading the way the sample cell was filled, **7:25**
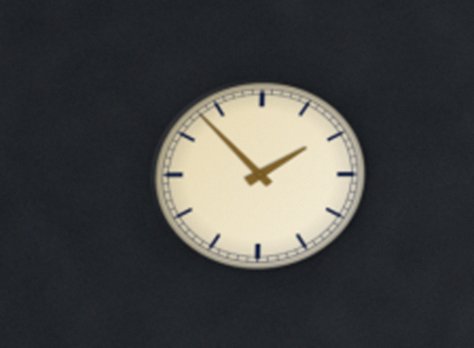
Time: **1:53**
